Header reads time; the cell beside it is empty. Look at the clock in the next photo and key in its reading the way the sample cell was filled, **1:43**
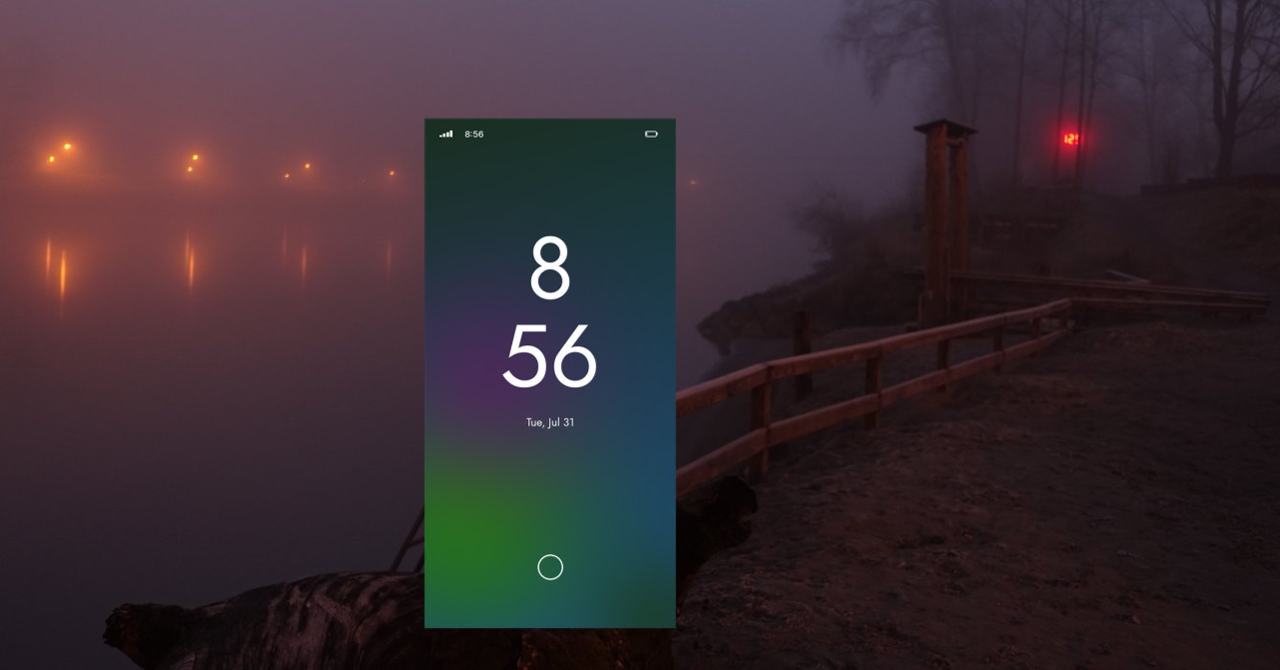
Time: **8:56**
